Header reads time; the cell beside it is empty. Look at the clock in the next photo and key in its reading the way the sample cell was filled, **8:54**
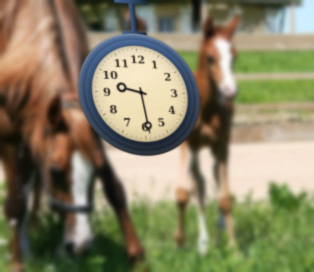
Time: **9:29**
